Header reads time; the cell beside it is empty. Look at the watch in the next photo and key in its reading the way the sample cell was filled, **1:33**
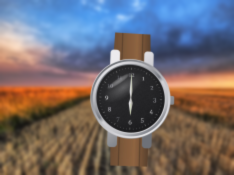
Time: **6:00**
